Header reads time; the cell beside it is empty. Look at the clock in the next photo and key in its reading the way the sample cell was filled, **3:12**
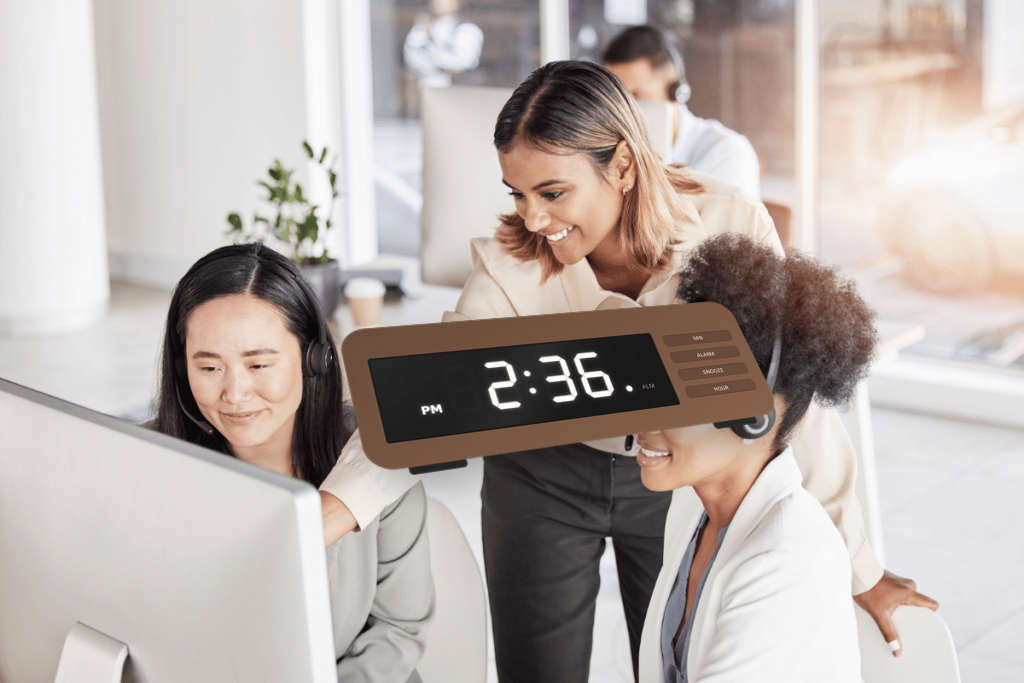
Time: **2:36**
